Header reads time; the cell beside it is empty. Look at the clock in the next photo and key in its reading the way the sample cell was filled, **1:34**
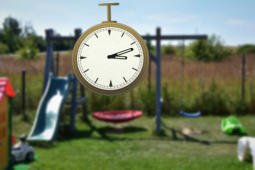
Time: **3:12**
